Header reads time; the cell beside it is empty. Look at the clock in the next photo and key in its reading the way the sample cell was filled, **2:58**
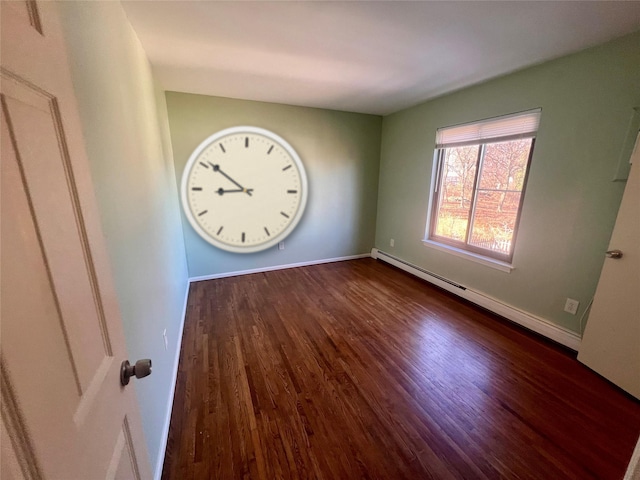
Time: **8:51**
